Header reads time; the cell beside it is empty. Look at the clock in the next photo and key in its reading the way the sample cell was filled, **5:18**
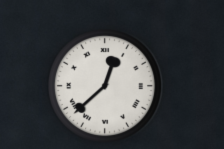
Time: **12:38**
